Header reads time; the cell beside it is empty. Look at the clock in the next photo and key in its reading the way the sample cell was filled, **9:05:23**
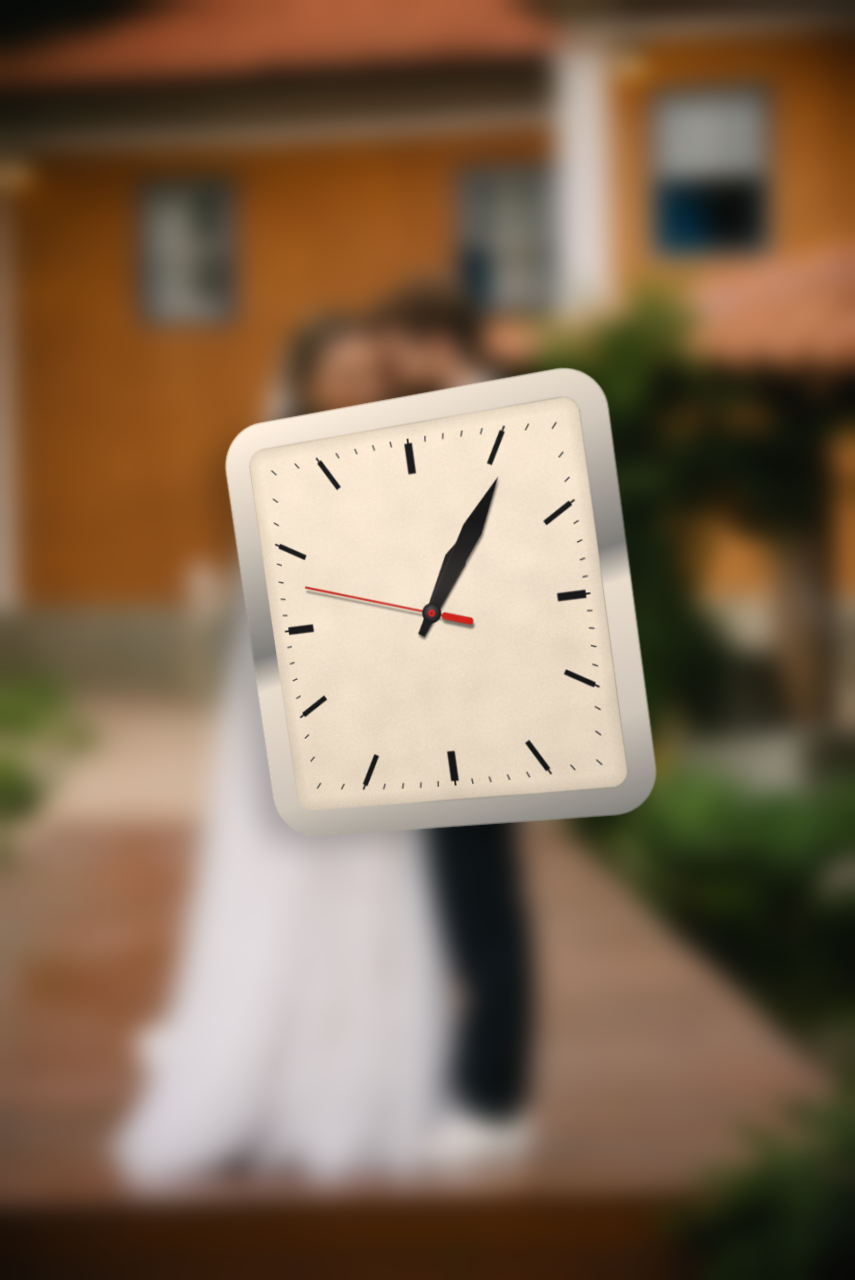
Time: **1:05:48**
